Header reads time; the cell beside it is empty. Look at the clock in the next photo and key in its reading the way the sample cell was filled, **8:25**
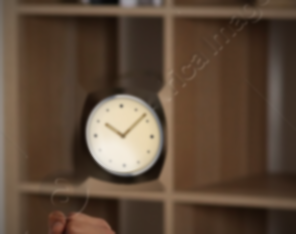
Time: **10:08**
